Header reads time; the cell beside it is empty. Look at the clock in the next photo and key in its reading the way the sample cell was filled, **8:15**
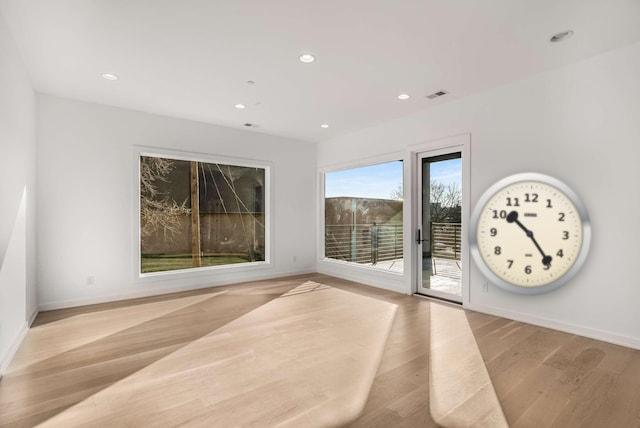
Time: **10:24**
